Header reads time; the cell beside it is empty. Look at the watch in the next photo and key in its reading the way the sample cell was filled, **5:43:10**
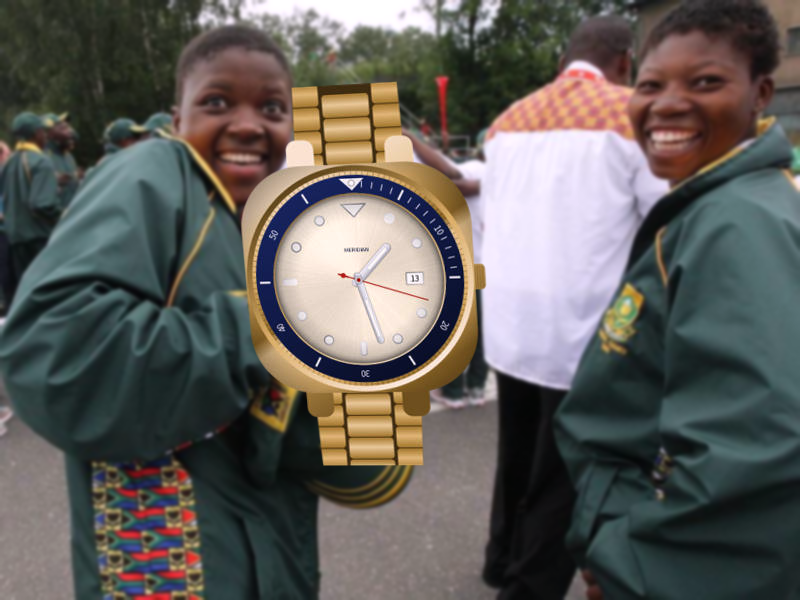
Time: **1:27:18**
